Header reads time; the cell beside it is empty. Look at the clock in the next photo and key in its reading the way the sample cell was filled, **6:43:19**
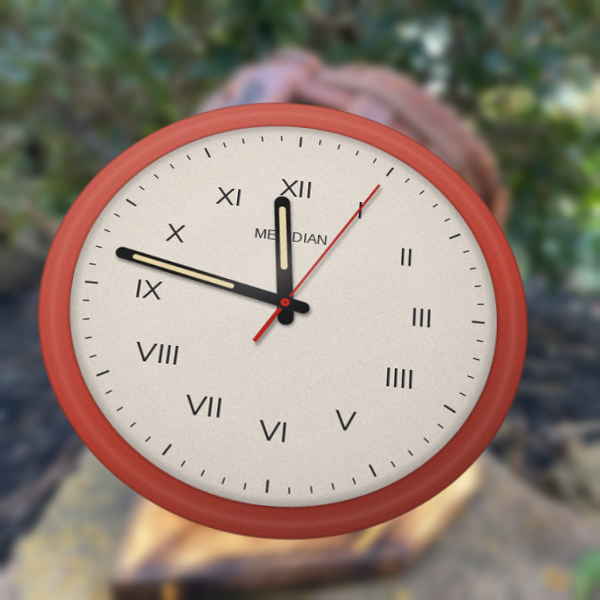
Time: **11:47:05**
